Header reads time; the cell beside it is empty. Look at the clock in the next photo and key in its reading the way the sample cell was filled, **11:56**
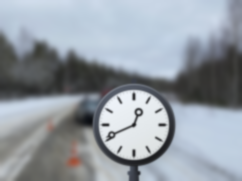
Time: **12:41**
